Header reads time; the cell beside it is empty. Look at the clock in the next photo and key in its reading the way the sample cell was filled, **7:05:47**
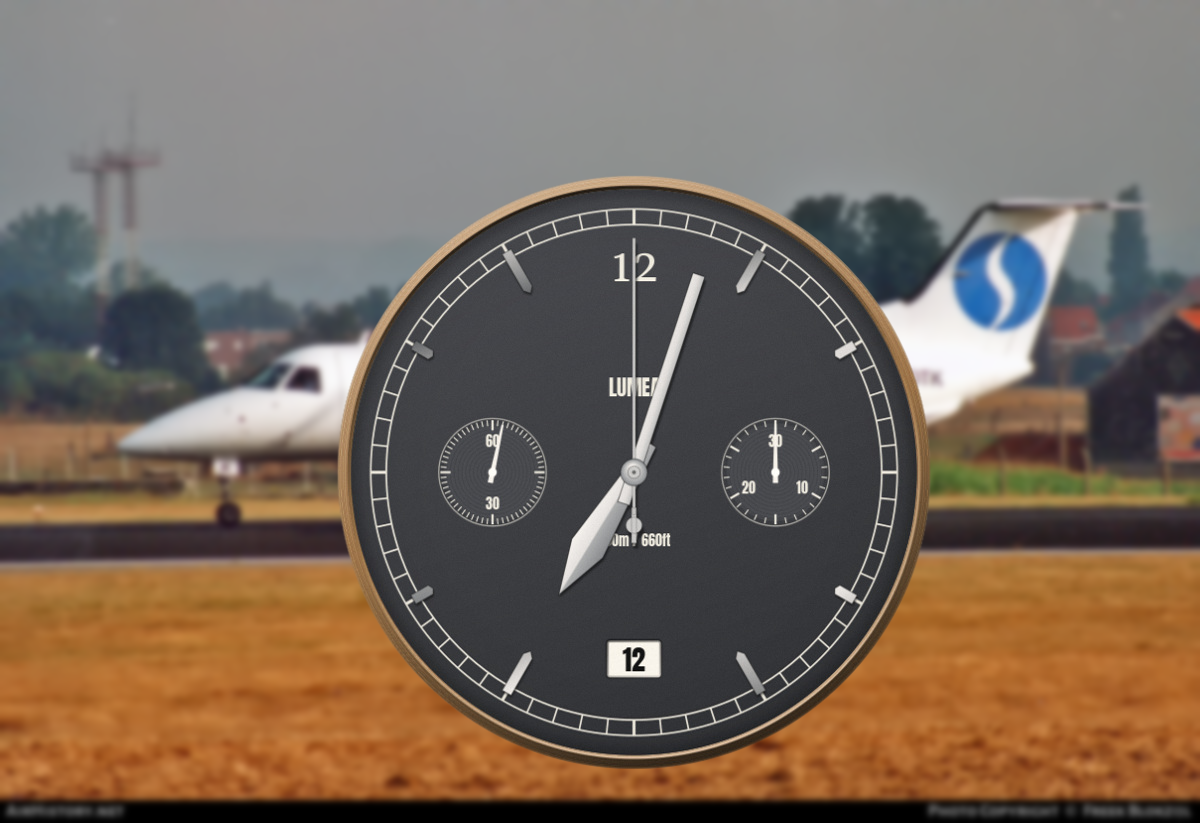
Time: **7:03:02**
